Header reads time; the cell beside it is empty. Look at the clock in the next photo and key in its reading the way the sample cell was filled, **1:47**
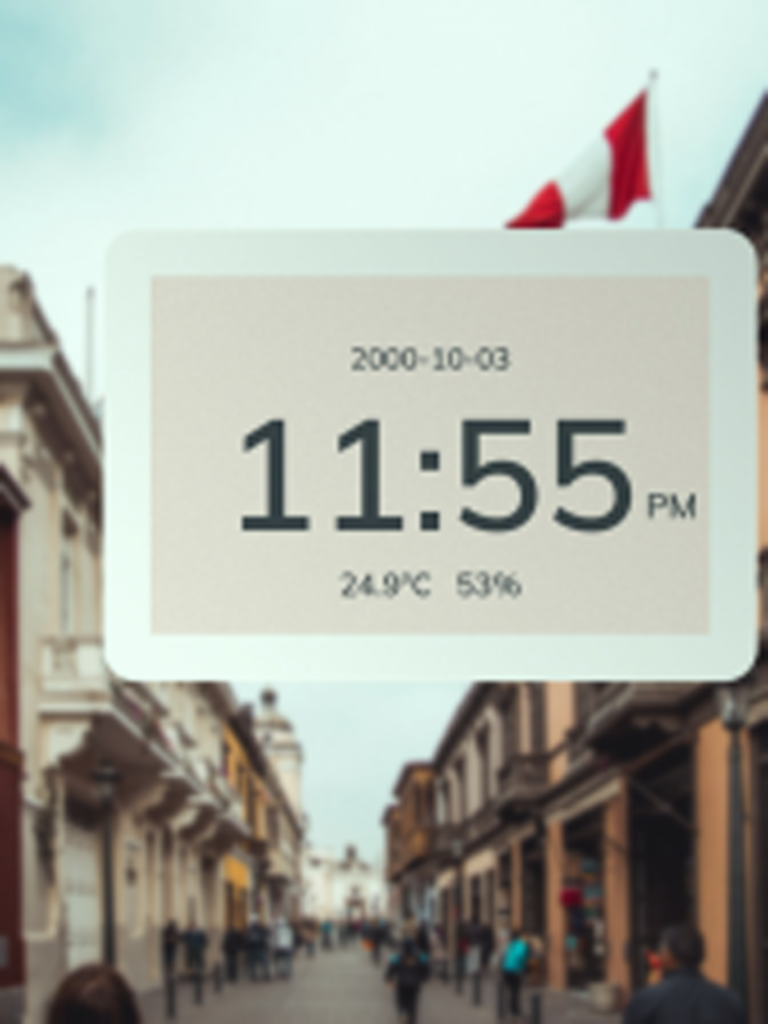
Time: **11:55**
